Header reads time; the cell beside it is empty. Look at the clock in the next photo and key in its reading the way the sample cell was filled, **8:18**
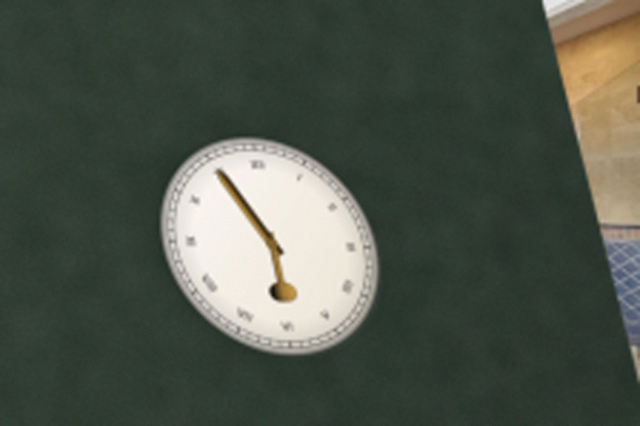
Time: **5:55**
